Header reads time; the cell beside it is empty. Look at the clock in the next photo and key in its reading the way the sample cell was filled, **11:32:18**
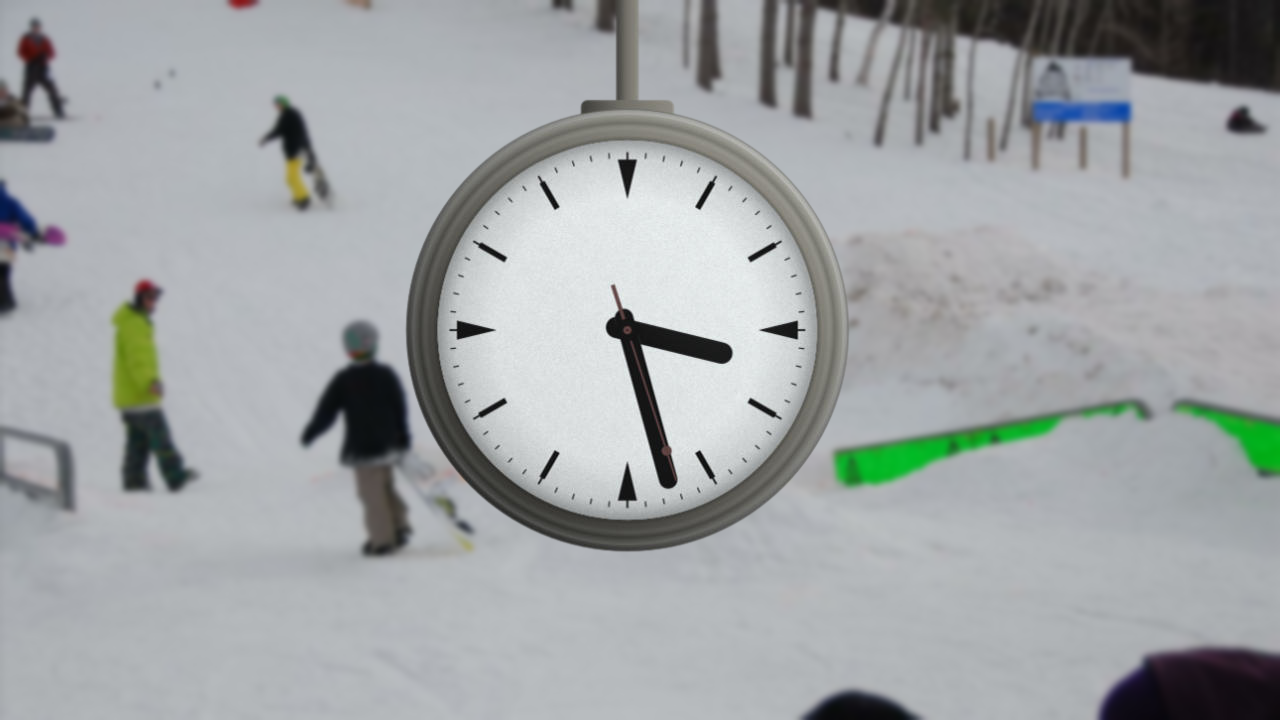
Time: **3:27:27**
